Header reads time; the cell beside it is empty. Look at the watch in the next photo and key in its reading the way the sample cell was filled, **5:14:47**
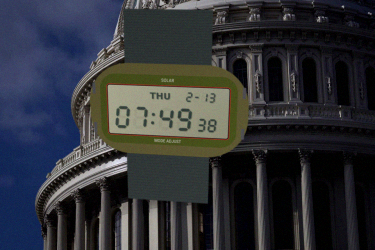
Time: **7:49:38**
